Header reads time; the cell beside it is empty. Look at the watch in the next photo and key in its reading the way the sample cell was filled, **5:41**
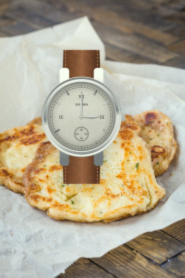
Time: **3:00**
